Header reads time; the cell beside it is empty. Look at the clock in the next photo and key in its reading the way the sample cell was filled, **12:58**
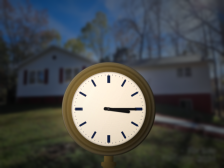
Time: **3:15**
